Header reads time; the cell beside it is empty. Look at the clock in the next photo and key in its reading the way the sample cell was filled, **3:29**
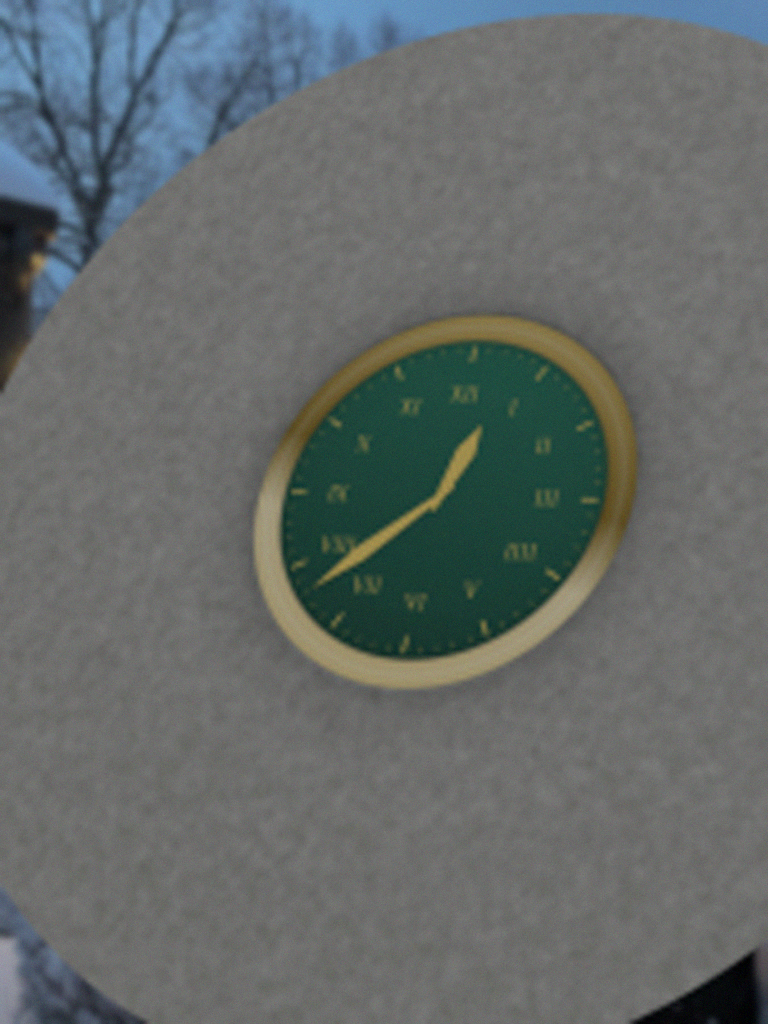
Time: **12:38**
